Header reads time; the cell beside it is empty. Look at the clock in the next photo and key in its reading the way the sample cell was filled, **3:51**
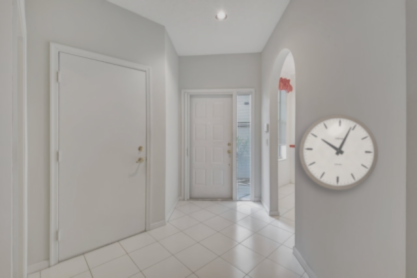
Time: **10:04**
